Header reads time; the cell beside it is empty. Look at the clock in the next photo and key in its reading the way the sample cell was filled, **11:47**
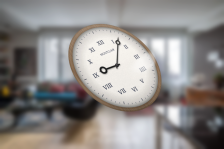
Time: **9:07**
